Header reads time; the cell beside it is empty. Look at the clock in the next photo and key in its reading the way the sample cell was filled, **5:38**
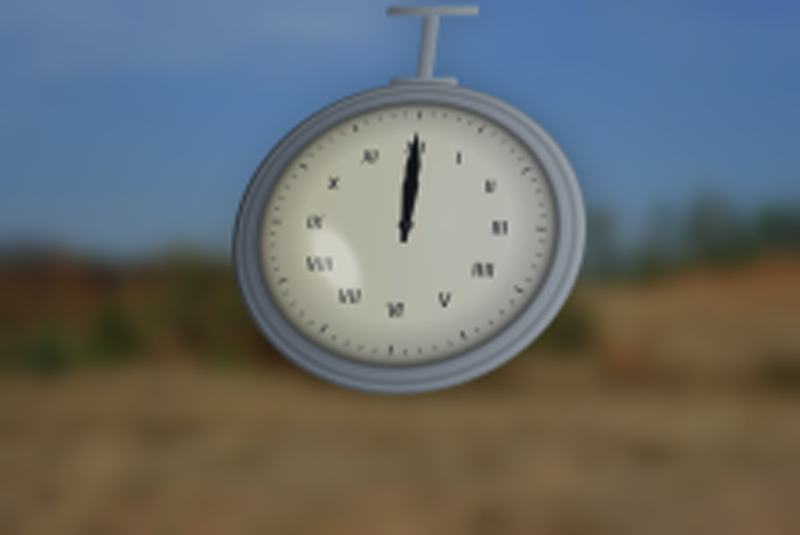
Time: **12:00**
